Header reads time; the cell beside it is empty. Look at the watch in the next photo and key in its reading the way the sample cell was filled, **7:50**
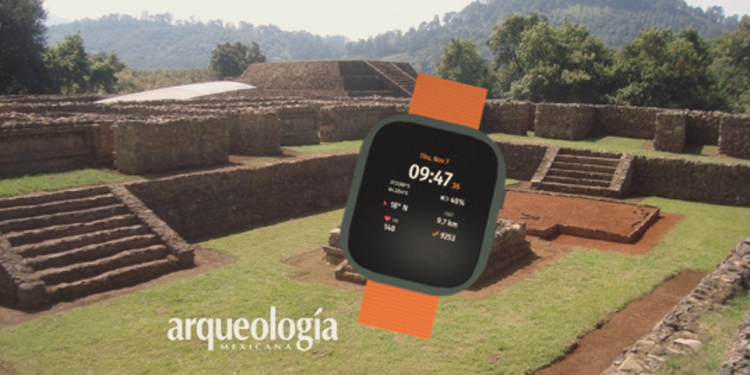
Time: **9:47**
